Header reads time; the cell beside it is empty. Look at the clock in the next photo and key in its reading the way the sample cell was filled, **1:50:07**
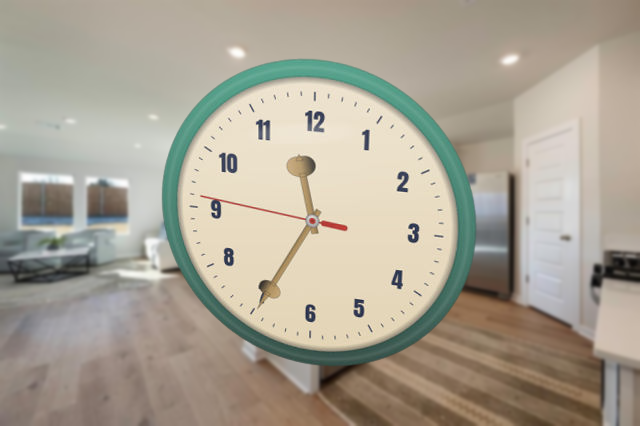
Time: **11:34:46**
